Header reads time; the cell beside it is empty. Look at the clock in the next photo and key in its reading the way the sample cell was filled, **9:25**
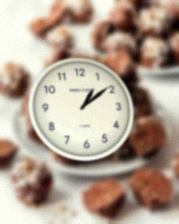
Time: **1:09**
